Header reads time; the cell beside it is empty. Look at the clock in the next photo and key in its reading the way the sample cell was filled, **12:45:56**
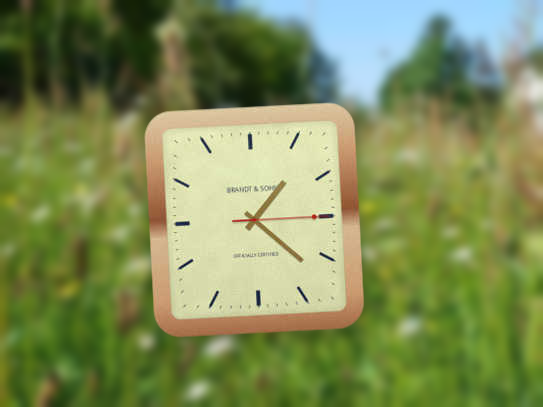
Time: **1:22:15**
